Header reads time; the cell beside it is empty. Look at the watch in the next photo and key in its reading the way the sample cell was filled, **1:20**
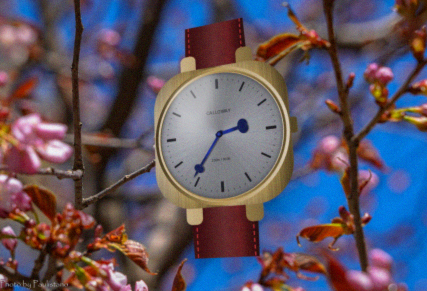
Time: **2:36**
